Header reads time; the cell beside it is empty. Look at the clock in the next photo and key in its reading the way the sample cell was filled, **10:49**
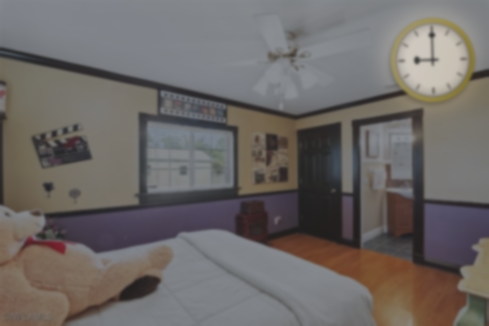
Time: **9:00**
